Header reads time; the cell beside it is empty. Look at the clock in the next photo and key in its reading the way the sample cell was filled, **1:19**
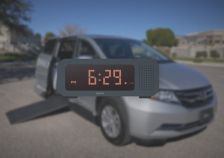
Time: **6:29**
